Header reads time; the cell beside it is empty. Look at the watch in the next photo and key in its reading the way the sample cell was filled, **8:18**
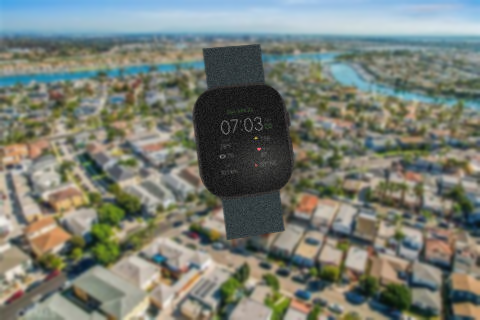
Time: **7:03**
